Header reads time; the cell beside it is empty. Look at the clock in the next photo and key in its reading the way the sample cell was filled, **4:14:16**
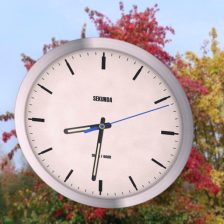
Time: **8:31:11**
